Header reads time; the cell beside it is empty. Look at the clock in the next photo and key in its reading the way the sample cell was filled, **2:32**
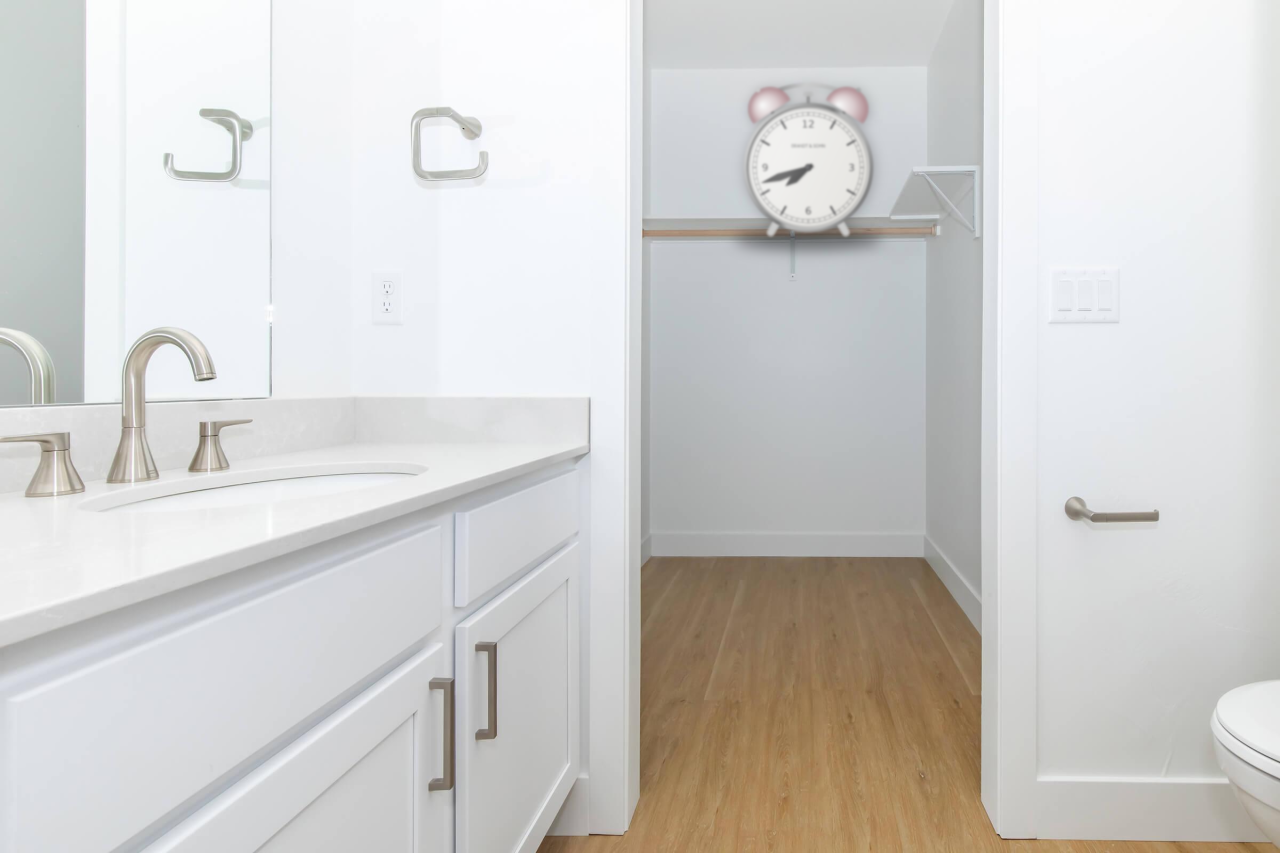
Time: **7:42**
